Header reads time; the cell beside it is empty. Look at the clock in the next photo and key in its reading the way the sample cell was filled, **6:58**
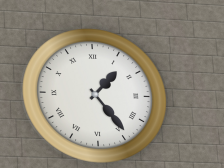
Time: **1:24**
